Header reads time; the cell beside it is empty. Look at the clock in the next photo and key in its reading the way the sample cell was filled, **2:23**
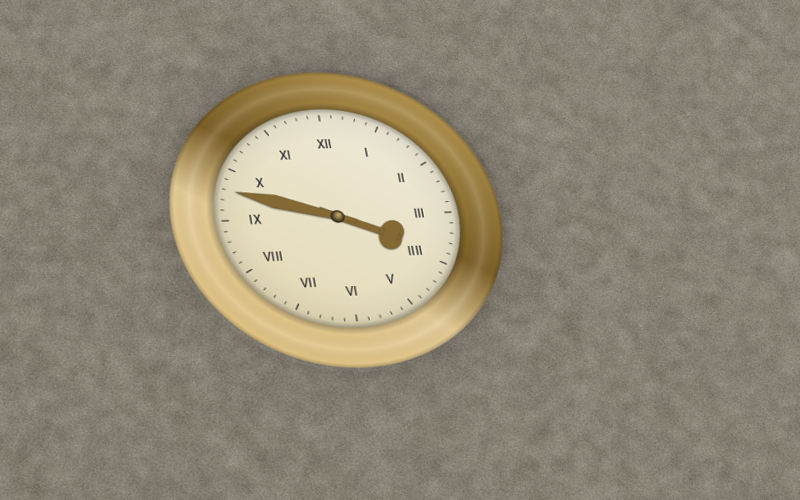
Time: **3:48**
